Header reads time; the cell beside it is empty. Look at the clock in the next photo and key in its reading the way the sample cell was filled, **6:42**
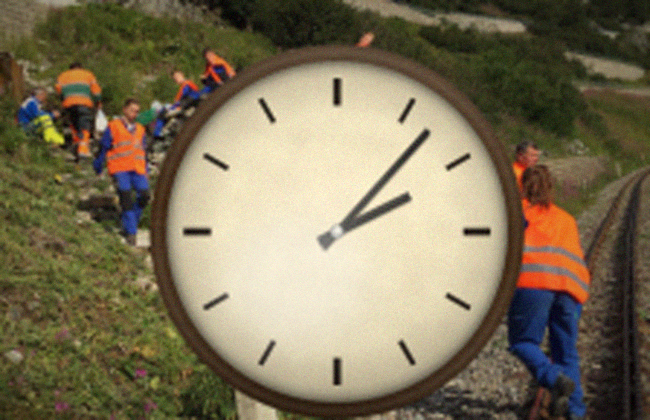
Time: **2:07**
